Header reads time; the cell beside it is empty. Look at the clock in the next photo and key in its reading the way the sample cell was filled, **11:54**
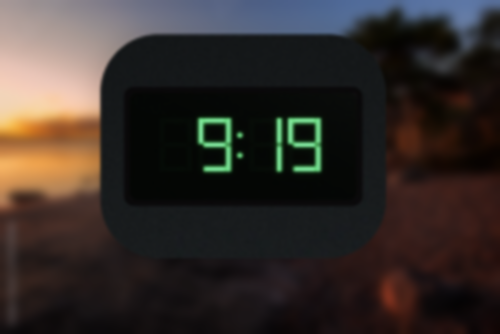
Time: **9:19**
